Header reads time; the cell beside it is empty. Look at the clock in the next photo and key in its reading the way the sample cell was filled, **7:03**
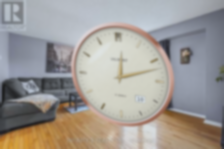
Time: **12:12**
